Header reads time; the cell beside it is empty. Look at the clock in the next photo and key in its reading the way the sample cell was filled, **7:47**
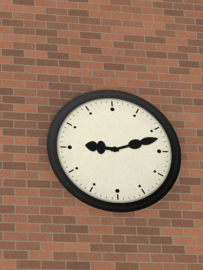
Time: **9:12**
